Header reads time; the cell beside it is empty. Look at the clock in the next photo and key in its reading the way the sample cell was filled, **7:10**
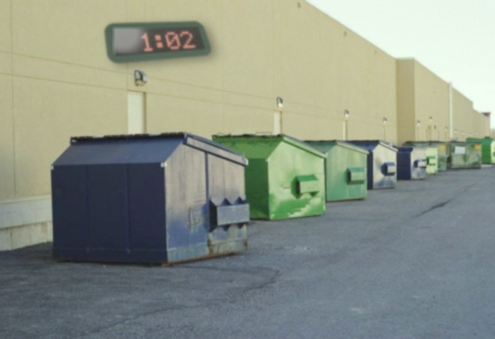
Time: **1:02**
